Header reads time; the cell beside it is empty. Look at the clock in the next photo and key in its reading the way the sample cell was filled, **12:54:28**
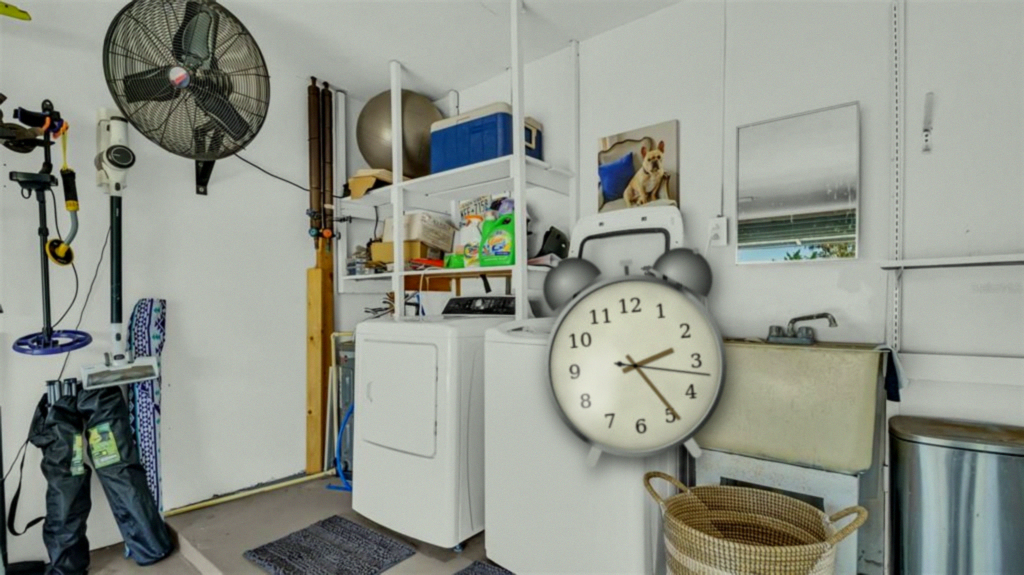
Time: **2:24:17**
